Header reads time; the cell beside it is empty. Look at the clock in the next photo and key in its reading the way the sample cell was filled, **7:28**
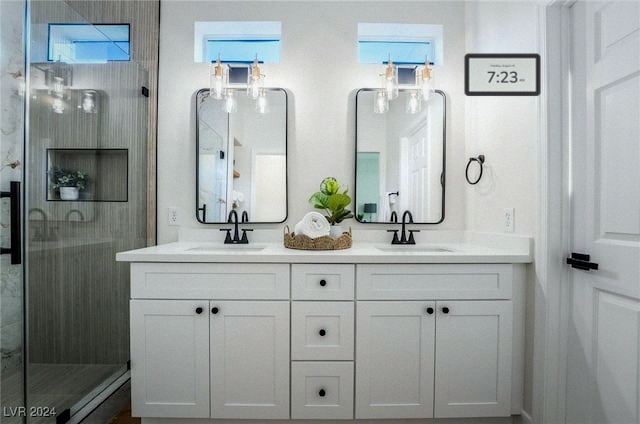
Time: **7:23**
